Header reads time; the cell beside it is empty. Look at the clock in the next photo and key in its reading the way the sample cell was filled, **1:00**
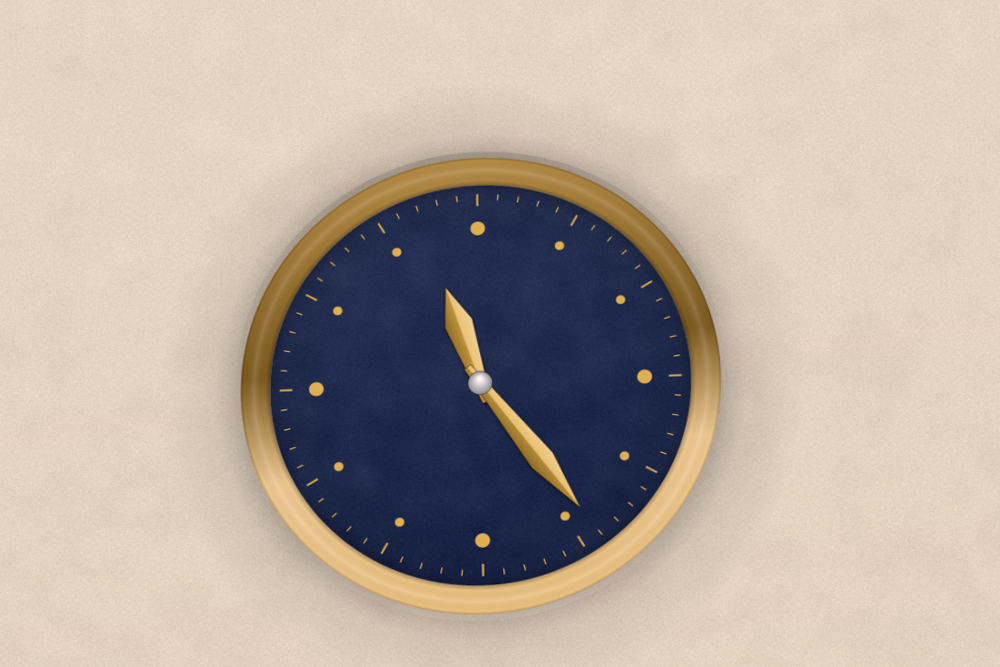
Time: **11:24**
